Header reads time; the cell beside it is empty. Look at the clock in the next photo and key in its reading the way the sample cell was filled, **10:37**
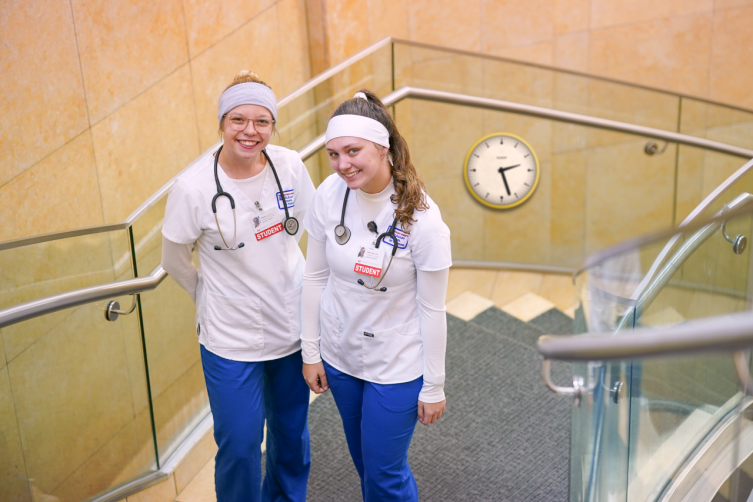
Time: **2:27**
